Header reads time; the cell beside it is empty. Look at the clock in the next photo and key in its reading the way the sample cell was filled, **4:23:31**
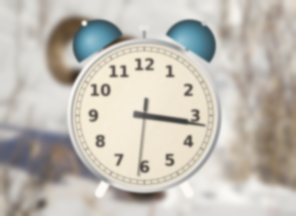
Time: **3:16:31**
